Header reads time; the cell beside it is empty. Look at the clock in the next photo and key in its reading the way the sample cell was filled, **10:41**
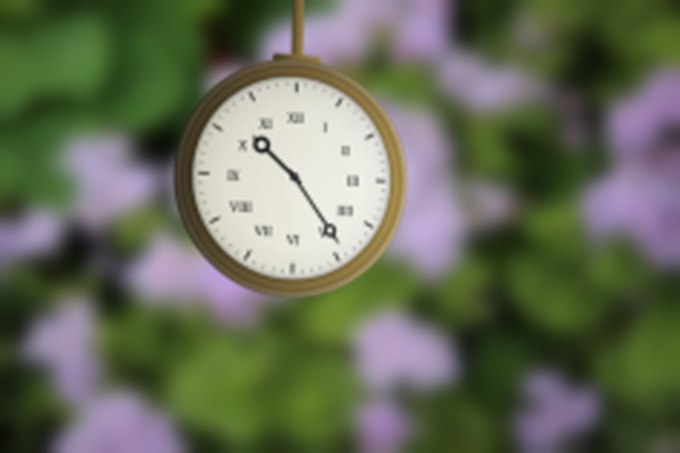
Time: **10:24**
